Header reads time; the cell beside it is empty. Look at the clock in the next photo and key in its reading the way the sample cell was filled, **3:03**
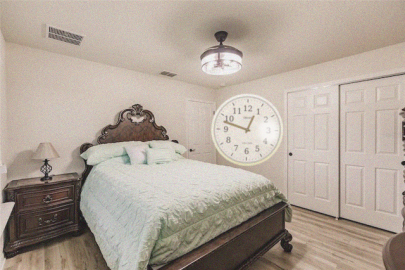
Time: **12:48**
